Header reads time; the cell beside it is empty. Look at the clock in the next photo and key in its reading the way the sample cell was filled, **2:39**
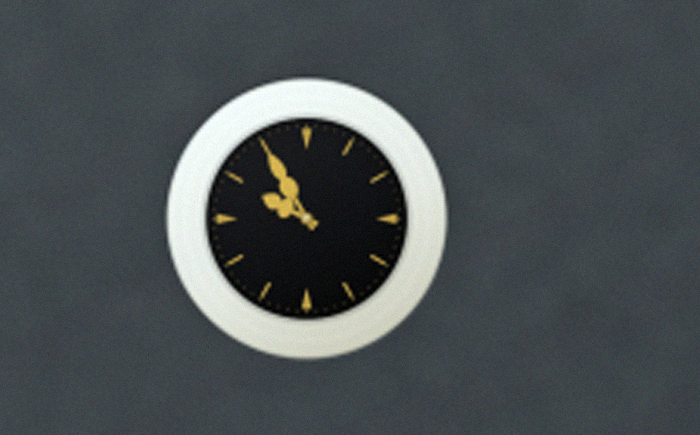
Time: **9:55**
